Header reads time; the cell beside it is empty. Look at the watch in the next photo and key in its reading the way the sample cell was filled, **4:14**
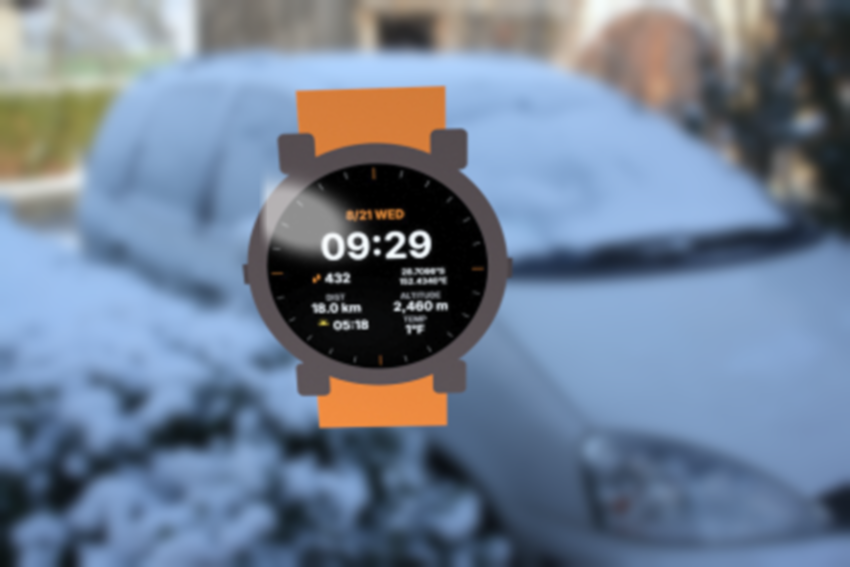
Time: **9:29**
